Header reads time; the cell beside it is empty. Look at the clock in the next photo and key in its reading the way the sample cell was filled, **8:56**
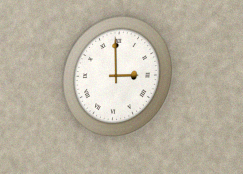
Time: **2:59**
